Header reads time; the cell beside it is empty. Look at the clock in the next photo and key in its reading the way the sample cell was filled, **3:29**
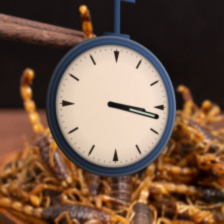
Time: **3:17**
